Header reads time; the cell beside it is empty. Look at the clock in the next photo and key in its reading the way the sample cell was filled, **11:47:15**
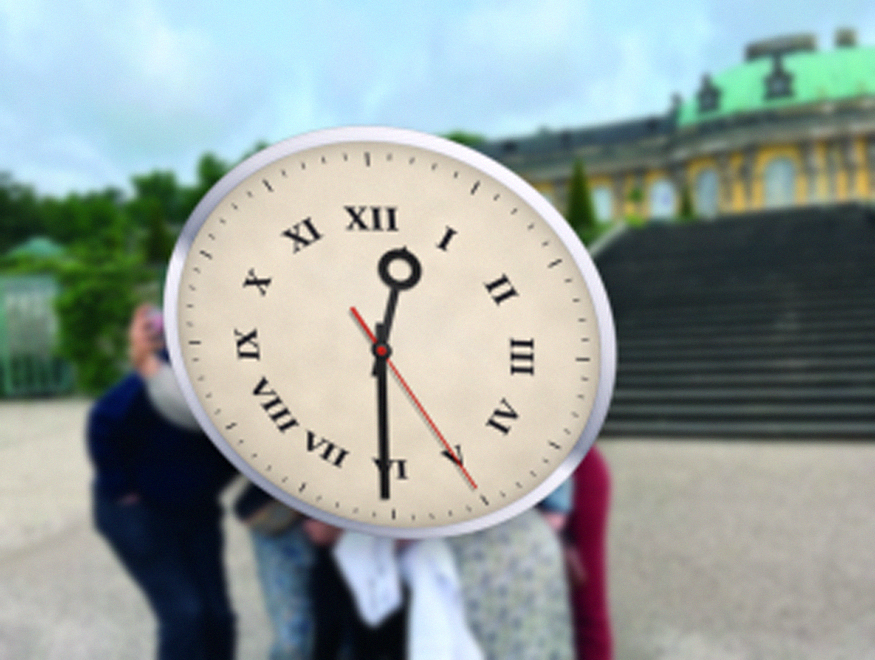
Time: **12:30:25**
